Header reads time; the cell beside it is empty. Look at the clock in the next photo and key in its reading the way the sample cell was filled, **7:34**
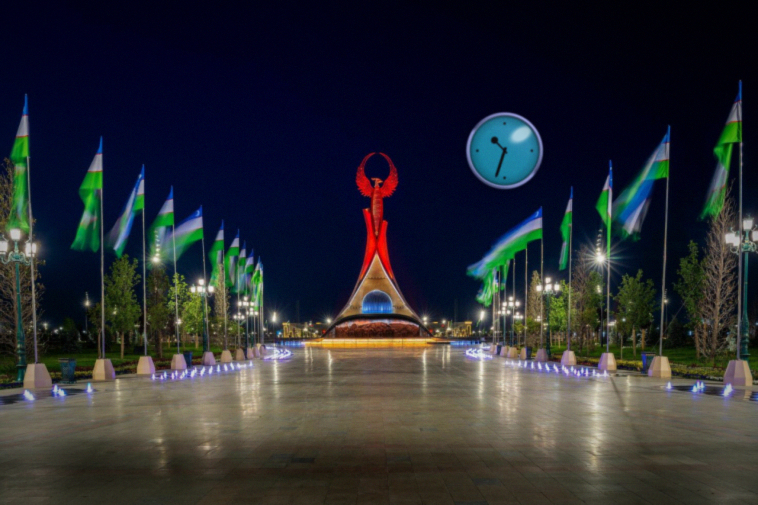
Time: **10:33**
